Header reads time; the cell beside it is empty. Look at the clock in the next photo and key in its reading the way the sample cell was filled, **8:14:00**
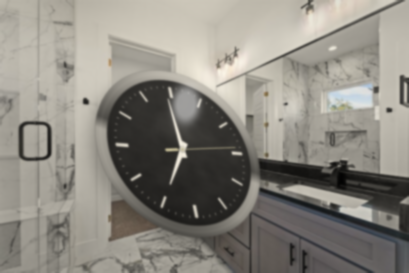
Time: **6:59:14**
